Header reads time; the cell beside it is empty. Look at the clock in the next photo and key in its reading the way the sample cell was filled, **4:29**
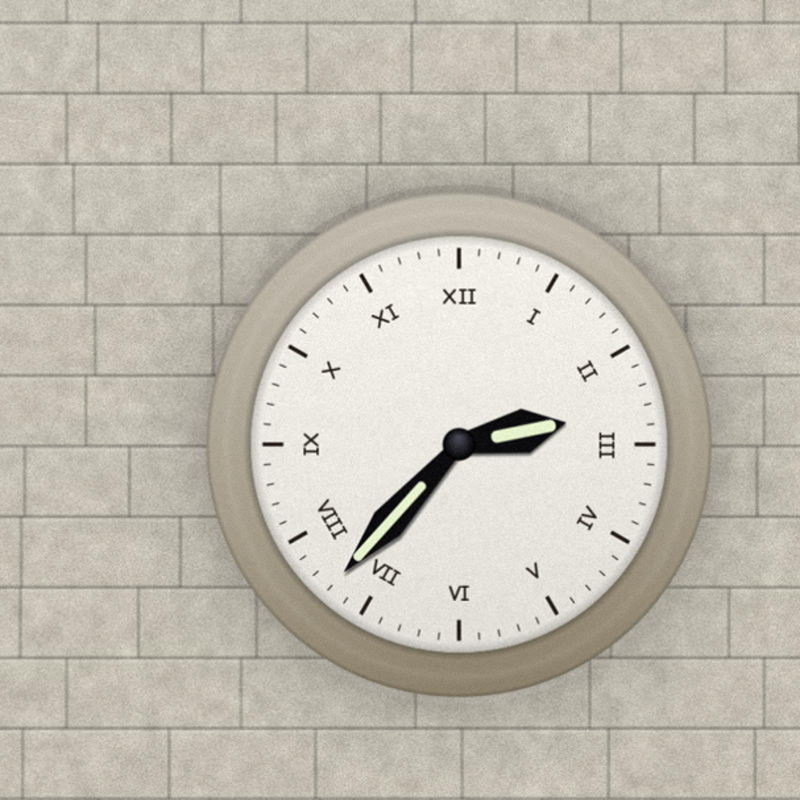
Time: **2:37**
